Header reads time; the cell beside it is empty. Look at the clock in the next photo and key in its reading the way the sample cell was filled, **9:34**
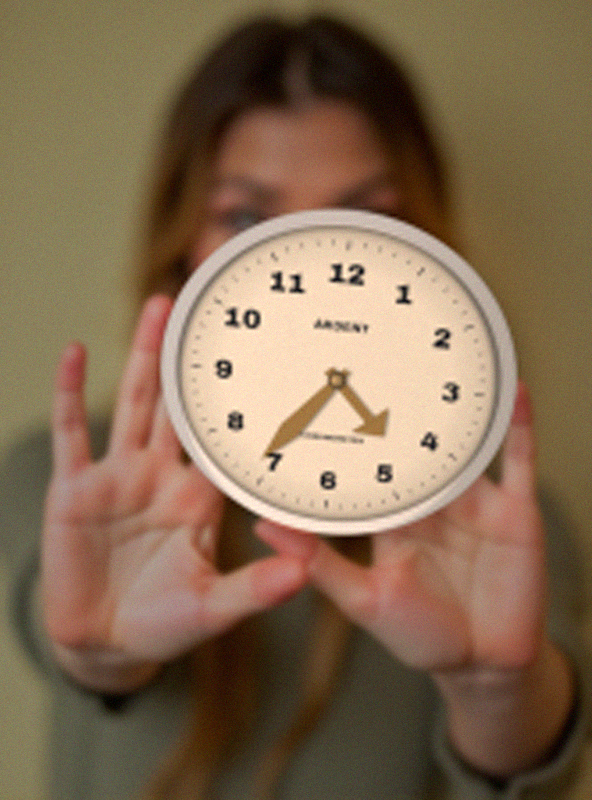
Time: **4:36**
